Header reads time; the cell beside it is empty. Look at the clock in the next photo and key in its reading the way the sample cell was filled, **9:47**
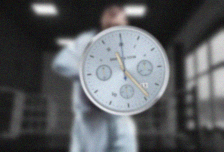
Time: **11:24**
